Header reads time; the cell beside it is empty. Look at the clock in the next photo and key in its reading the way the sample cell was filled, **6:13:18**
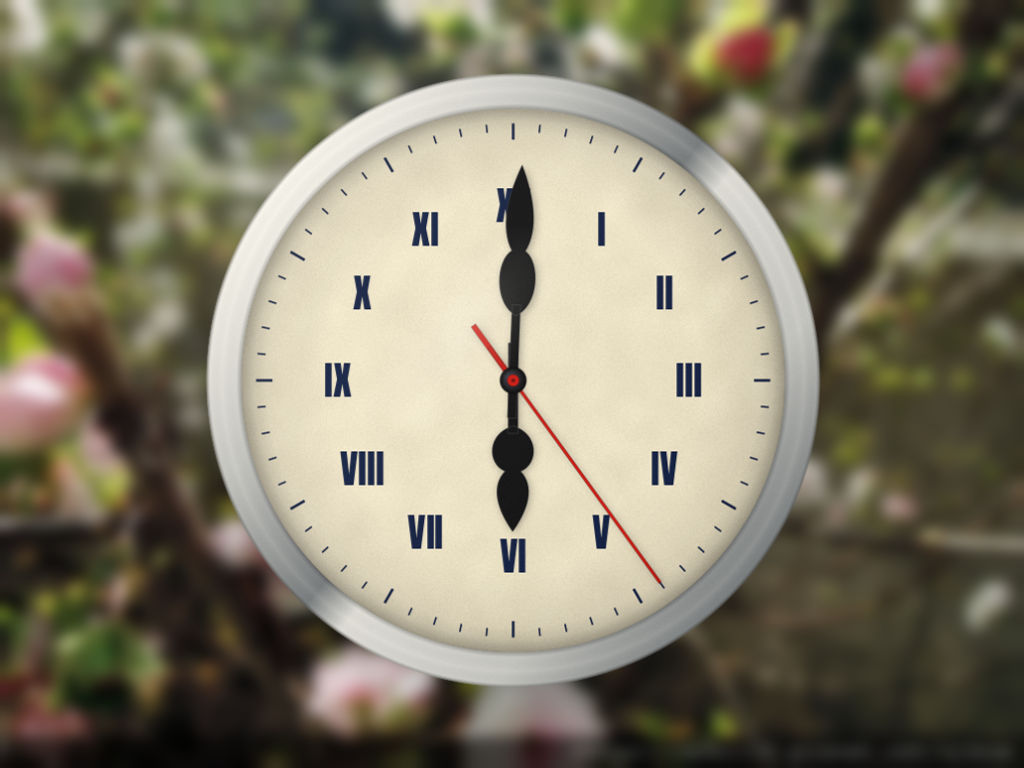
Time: **6:00:24**
